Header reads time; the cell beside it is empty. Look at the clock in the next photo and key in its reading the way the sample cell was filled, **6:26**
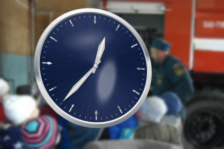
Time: **12:37**
